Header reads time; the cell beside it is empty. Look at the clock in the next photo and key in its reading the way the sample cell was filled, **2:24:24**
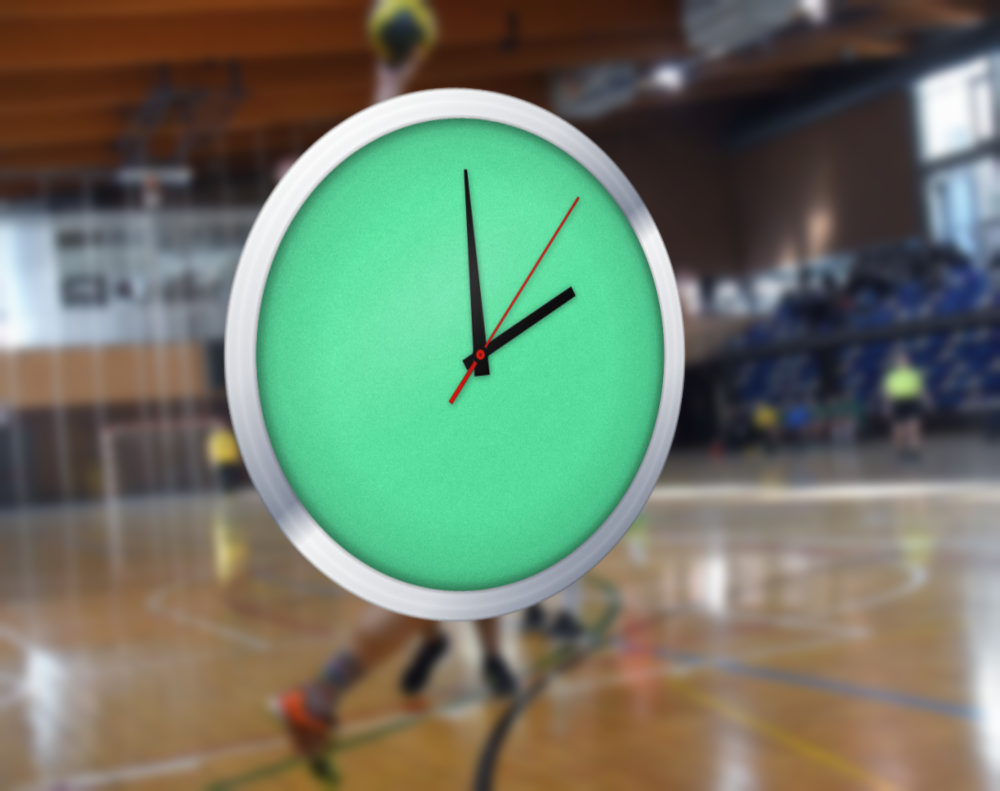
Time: **1:59:06**
